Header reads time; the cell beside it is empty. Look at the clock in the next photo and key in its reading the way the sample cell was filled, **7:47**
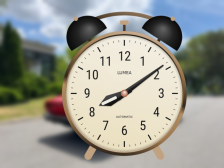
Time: **8:09**
